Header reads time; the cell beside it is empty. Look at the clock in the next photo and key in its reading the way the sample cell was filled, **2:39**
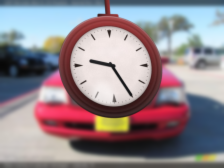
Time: **9:25**
